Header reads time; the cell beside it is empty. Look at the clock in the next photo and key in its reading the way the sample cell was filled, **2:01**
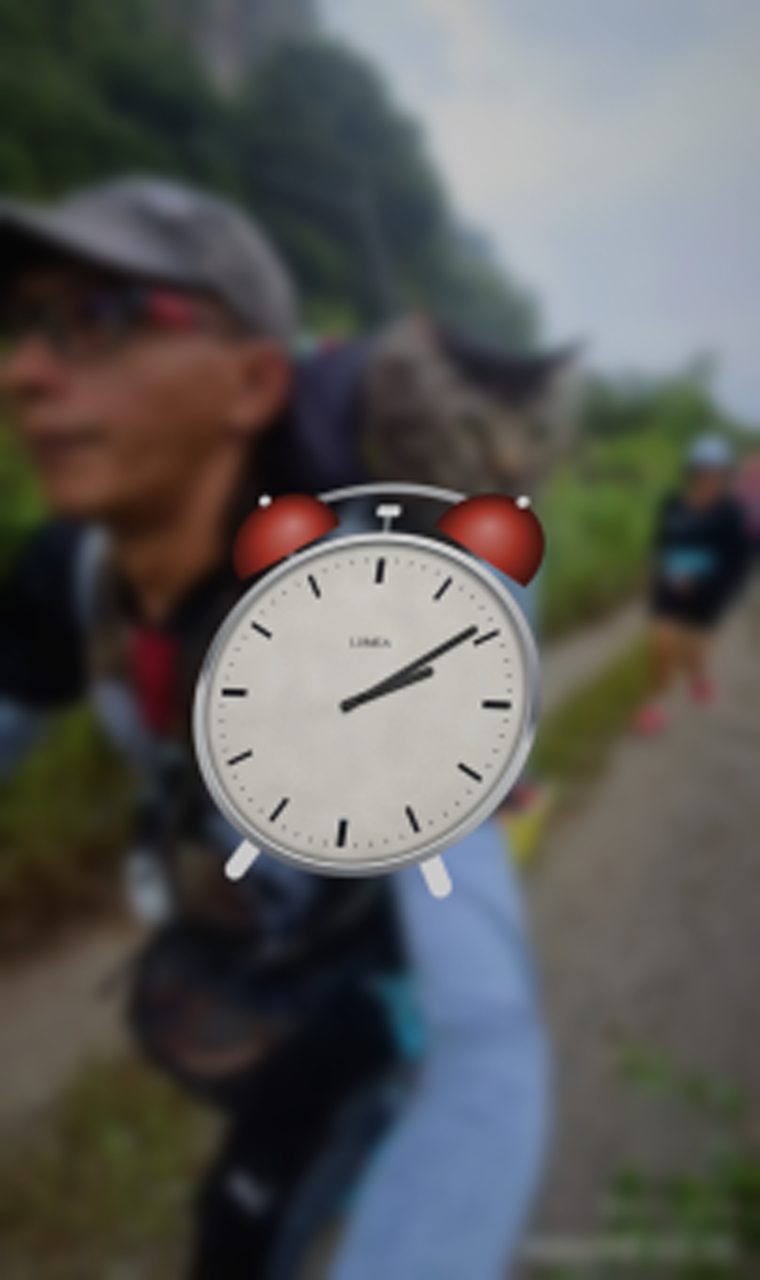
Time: **2:09**
